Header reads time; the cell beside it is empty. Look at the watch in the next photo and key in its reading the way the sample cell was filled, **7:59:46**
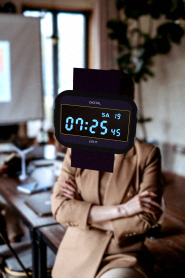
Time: **7:25:45**
